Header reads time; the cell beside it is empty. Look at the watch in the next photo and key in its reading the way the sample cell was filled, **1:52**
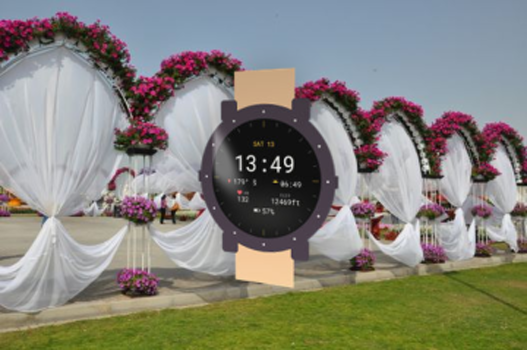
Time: **13:49**
